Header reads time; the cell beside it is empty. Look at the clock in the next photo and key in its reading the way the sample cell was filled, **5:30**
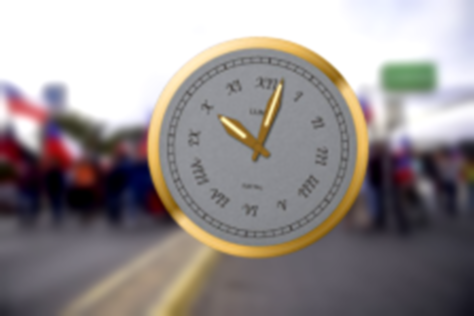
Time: **10:02**
